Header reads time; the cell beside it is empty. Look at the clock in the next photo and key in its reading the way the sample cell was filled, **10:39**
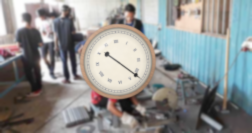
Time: **10:22**
